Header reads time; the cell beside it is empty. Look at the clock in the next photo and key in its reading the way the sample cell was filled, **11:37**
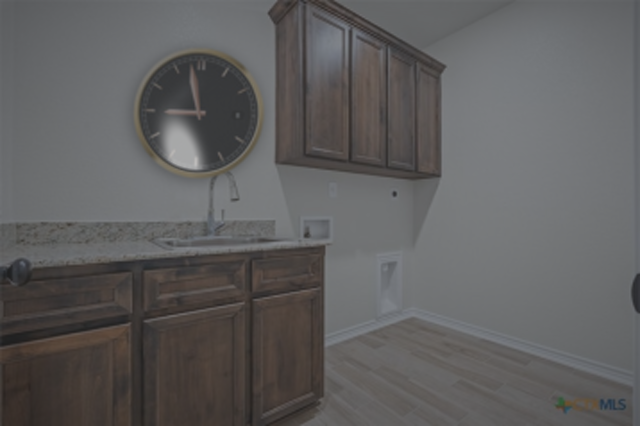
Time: **8:58**
